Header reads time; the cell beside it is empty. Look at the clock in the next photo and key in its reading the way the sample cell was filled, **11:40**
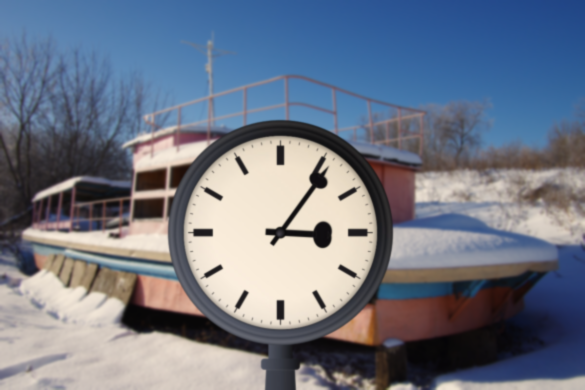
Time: **3:06**
